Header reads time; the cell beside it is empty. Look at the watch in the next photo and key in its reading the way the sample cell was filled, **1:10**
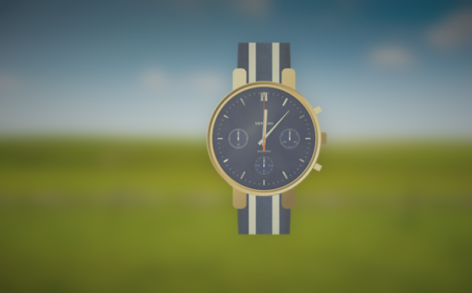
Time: **12:07**
